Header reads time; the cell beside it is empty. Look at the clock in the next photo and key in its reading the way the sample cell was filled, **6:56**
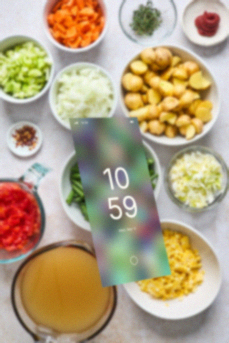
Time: **10:59**
